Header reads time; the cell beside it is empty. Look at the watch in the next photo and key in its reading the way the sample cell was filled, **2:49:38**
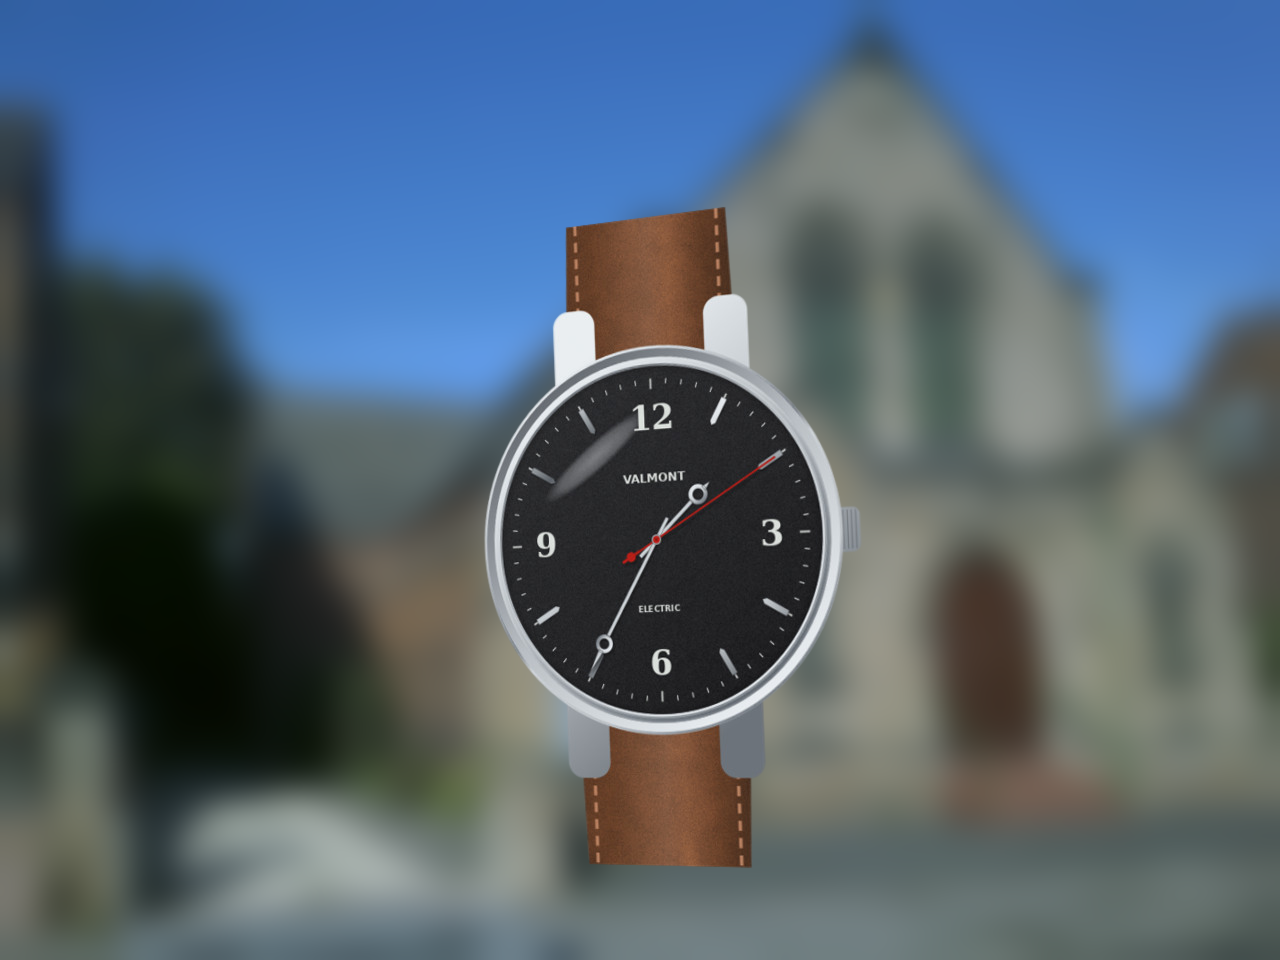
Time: **1:35:10**
